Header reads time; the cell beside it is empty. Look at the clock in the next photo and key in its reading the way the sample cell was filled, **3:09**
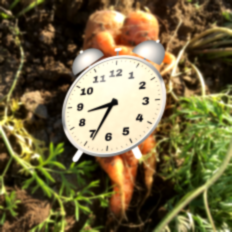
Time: **8:34**
